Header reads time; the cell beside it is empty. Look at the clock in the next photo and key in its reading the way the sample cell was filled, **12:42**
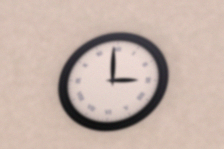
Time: **2:59**
